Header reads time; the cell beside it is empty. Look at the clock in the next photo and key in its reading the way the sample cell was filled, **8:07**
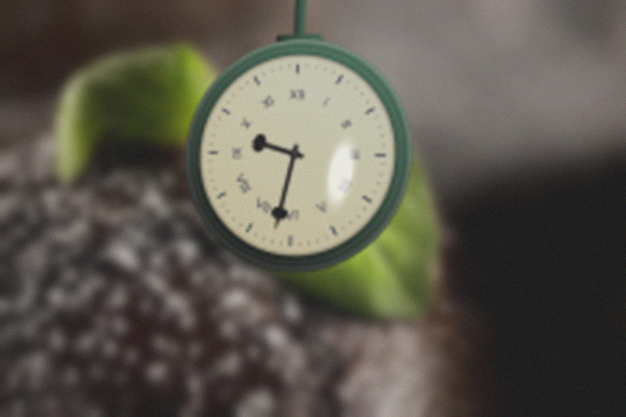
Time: **9:32**
